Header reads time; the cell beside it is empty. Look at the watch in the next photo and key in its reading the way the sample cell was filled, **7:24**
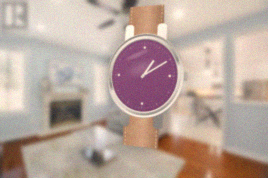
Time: **1:10**
